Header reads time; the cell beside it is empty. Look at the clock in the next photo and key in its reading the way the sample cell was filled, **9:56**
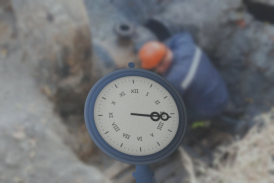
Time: **3:16**
